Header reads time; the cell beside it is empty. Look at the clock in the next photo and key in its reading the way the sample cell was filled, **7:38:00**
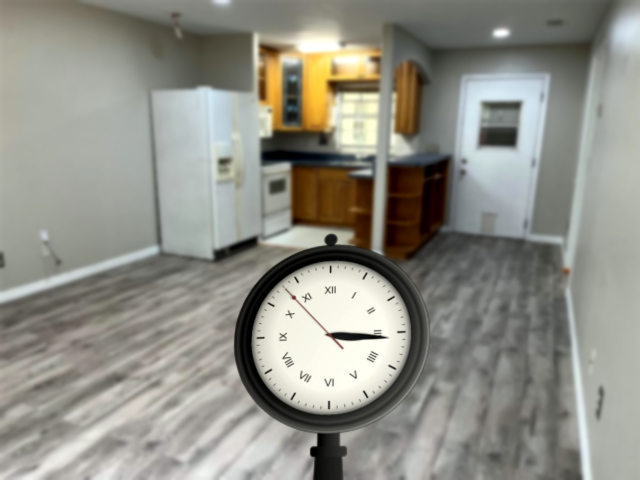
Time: **3:15:53**
